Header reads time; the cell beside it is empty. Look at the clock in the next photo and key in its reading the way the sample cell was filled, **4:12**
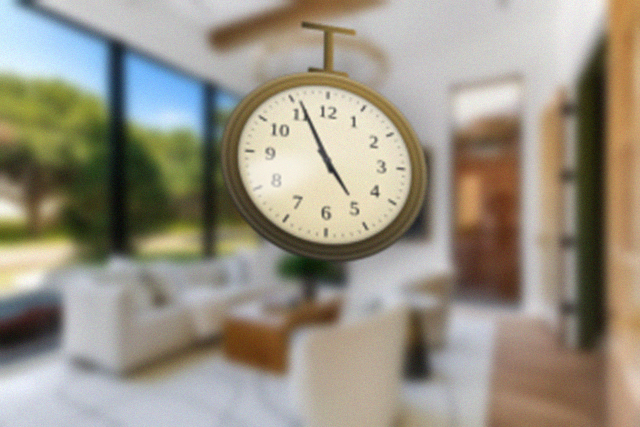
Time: **4:56**
